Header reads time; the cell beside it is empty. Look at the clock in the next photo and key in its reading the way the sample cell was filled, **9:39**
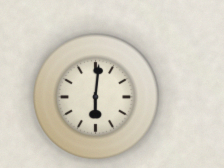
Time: **6:01**
